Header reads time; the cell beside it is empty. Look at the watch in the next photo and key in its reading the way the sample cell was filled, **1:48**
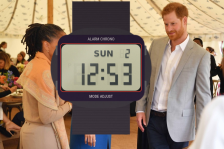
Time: **12:53**
